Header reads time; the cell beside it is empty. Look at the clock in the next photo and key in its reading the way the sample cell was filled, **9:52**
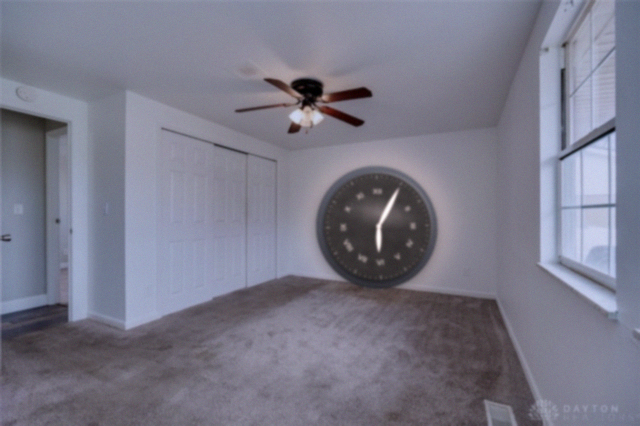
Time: **6:05**
